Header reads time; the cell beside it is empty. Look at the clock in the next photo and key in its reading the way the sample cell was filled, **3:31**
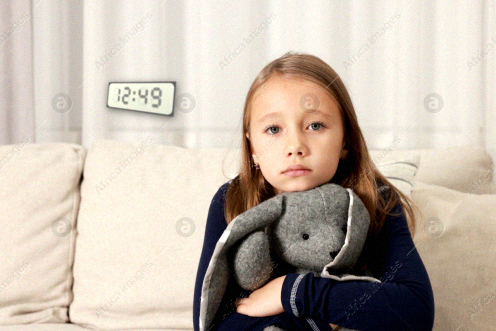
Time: **12:49**
